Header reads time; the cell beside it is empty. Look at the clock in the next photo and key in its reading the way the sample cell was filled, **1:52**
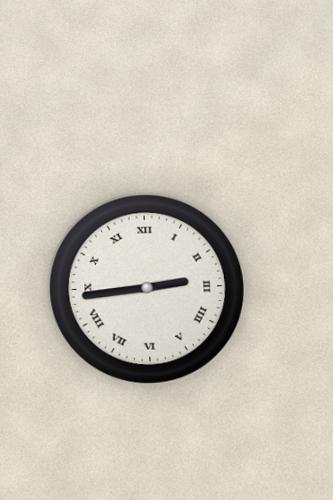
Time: **2:44**
